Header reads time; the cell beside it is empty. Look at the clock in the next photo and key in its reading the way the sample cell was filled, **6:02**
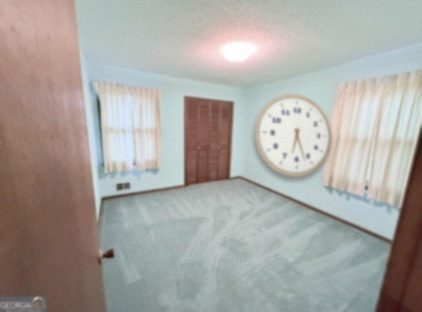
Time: **6:27**
